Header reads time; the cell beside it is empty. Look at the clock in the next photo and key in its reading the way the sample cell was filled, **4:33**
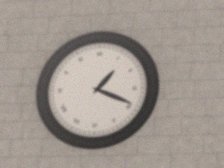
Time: **1:19**
